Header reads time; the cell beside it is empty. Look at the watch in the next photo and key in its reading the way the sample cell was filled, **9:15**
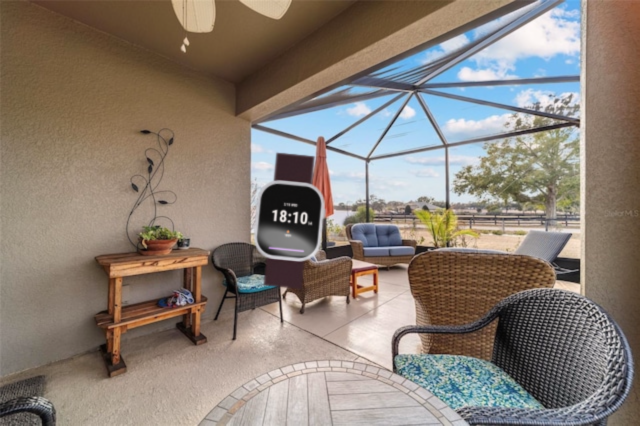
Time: **18:10**
